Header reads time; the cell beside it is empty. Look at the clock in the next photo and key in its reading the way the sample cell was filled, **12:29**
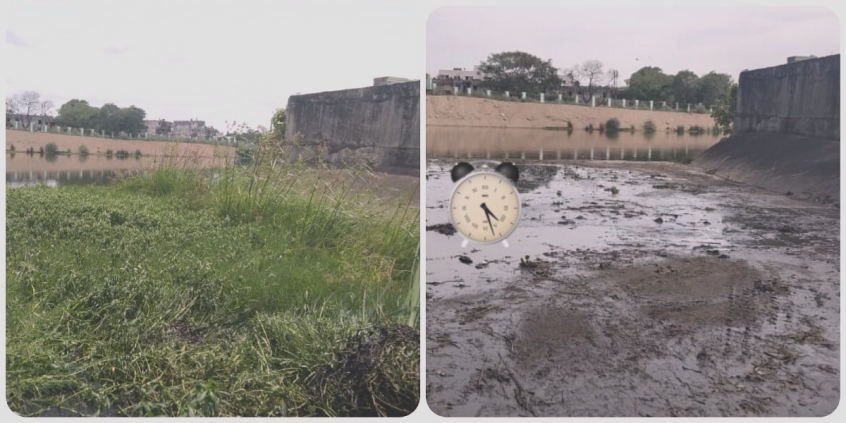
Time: **4:27**
